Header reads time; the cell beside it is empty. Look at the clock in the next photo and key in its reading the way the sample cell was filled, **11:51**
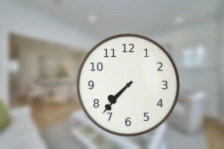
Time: **7:37**
